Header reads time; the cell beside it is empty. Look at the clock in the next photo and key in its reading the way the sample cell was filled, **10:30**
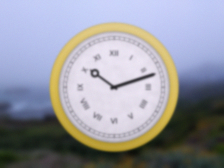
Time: **10:12**
